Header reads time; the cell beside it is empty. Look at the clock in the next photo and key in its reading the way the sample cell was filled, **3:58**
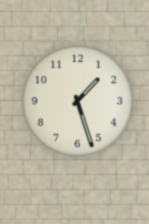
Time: **1:27**
